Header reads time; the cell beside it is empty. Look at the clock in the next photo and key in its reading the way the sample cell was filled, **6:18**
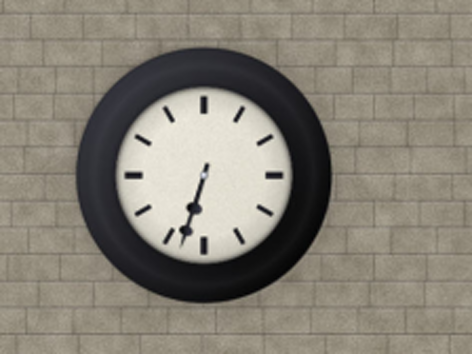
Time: **6:33**
